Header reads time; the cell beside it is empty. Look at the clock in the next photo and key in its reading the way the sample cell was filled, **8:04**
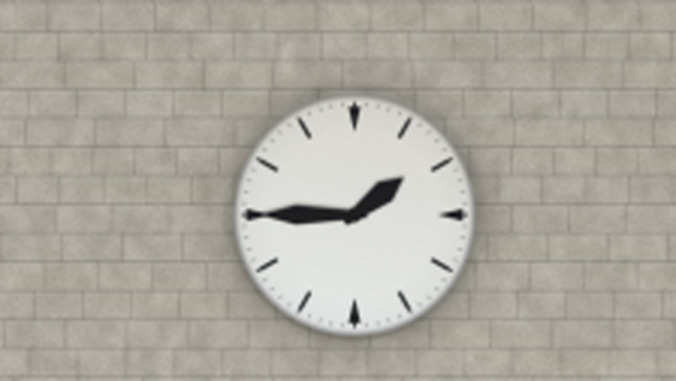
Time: **1:45**
